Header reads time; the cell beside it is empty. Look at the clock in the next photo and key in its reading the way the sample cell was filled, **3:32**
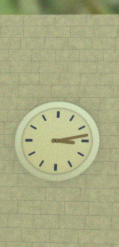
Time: **3:13**
